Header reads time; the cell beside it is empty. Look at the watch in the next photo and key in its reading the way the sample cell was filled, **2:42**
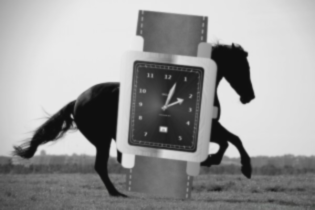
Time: **2:03**
